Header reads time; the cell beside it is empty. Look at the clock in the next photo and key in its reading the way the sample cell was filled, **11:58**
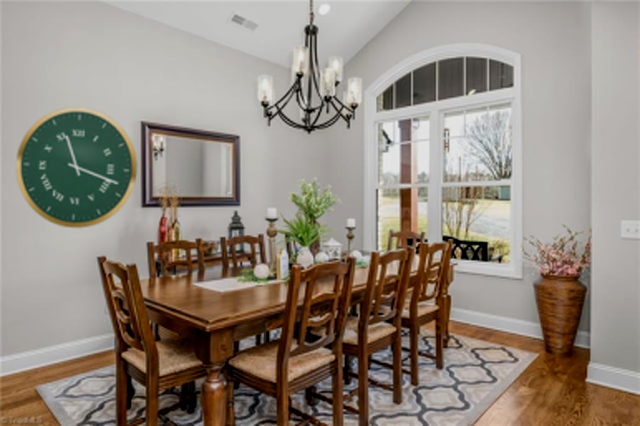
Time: **11:18**
